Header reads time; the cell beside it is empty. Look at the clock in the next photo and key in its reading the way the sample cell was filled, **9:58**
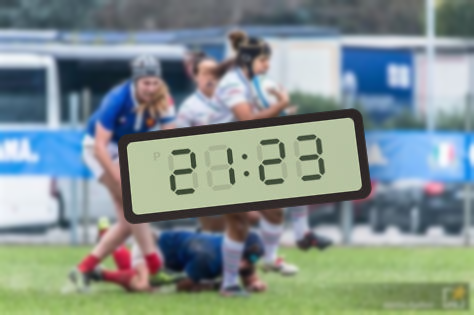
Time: **21:23**
